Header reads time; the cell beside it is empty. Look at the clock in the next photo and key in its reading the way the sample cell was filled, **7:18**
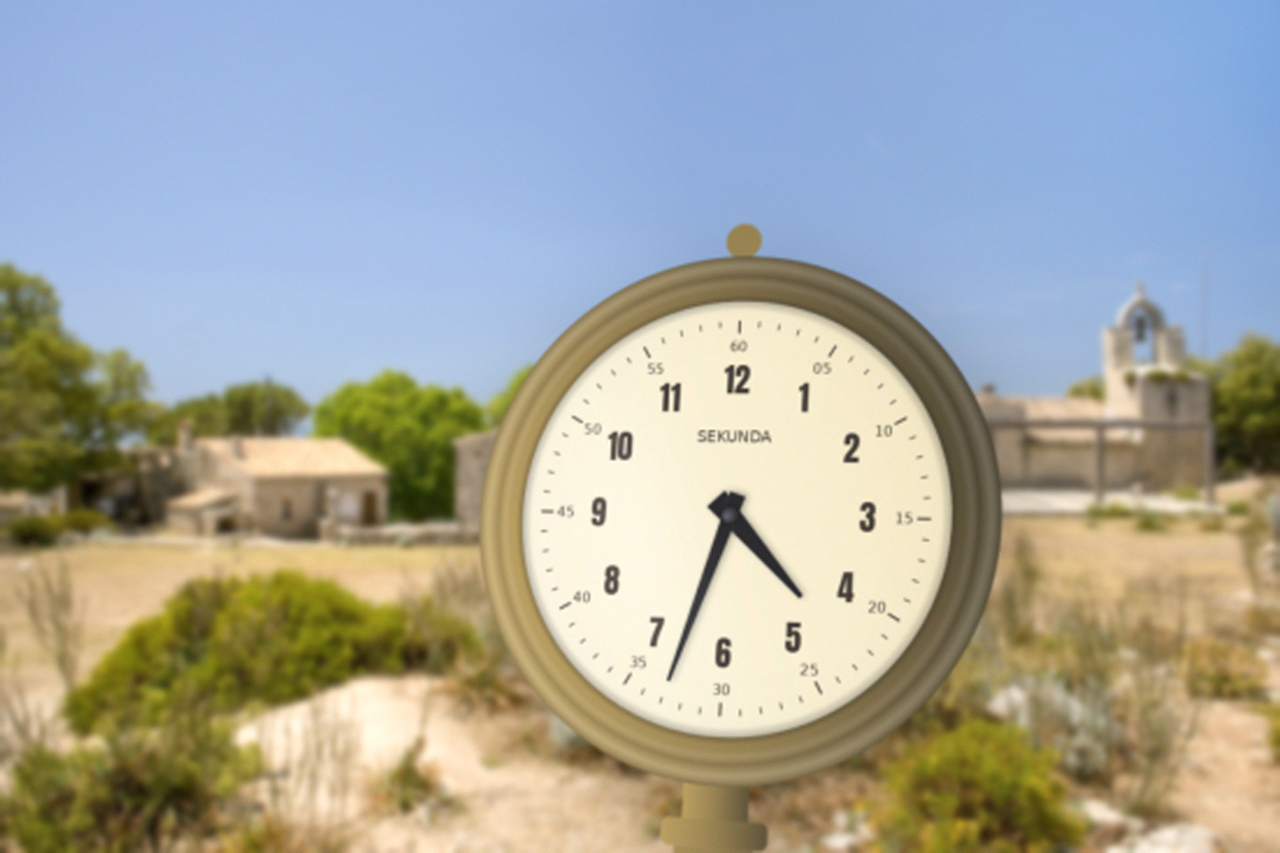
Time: **4:33**
